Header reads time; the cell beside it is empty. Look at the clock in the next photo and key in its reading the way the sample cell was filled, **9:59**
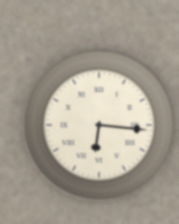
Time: **6:16**
